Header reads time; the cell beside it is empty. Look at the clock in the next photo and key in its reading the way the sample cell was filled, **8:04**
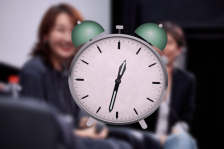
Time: **12:32**
